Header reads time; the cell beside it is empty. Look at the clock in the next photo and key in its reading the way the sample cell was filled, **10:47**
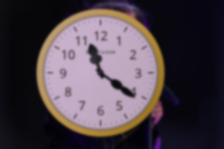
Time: **11:21**
